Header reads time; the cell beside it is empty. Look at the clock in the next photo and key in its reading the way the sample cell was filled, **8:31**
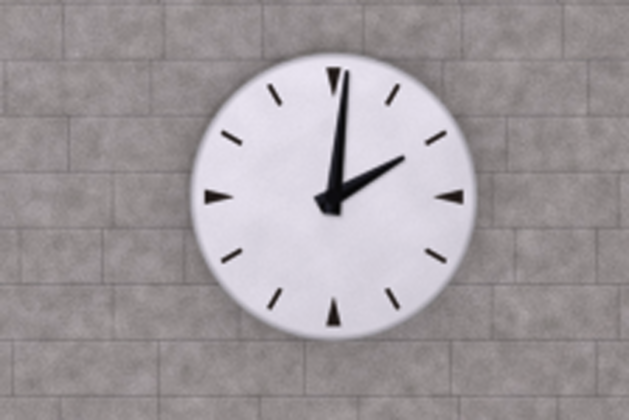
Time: **2:01**
